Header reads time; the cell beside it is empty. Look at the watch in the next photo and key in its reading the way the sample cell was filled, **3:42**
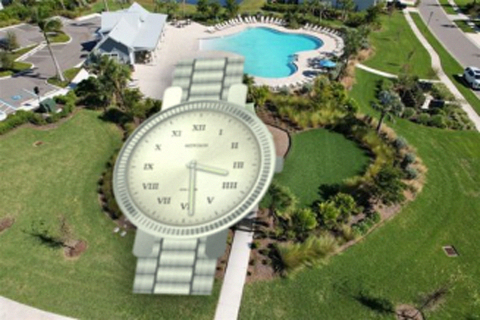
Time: **3:29**
